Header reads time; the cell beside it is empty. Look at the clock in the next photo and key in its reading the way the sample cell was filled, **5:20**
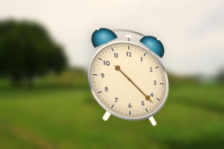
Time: **10:22**
